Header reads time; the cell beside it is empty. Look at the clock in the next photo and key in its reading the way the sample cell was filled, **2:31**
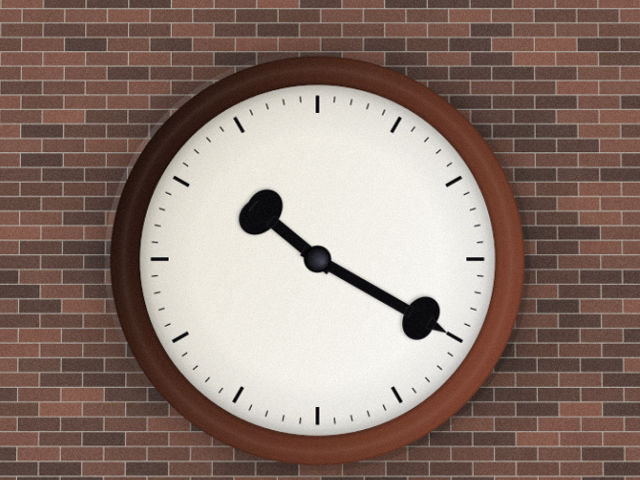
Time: **10:20**
